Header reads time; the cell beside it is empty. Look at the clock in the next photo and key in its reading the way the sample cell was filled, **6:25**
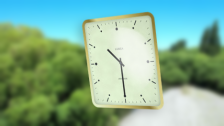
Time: **10:30**
